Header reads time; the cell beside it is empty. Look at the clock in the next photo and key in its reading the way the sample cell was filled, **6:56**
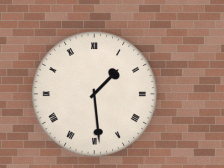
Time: **1:29**
